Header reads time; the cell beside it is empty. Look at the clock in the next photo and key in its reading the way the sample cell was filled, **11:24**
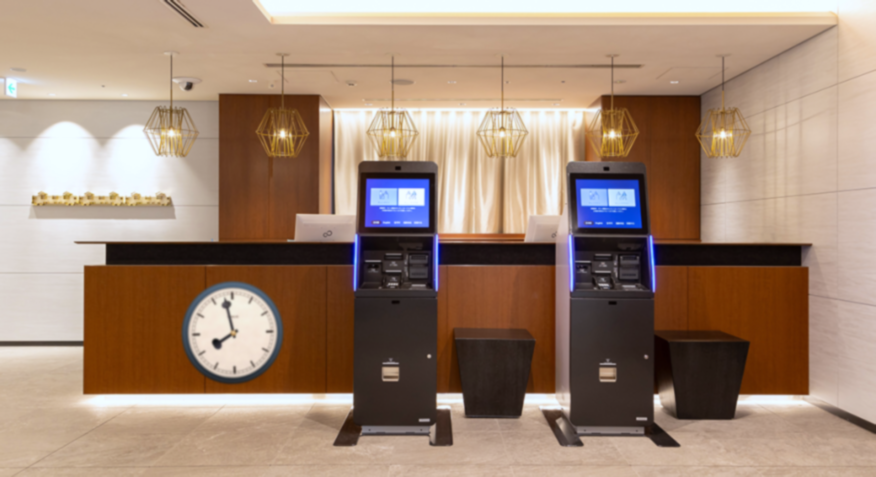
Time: **7:58**
